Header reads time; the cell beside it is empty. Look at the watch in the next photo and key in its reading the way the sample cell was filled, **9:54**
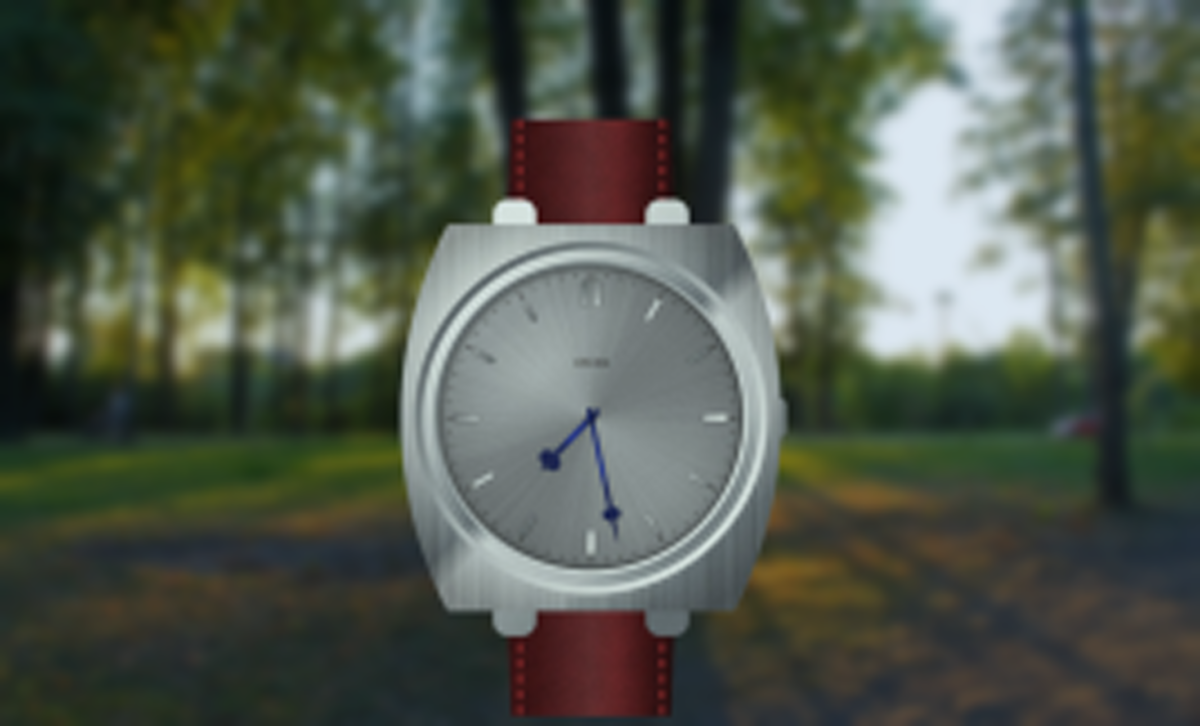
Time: **7:28**
